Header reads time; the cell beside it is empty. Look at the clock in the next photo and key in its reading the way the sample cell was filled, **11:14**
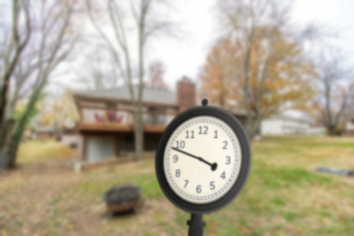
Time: **3:48**
